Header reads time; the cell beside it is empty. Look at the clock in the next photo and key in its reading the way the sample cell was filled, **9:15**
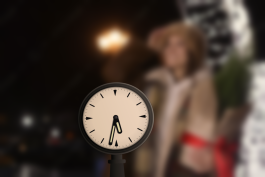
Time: **5:32**
